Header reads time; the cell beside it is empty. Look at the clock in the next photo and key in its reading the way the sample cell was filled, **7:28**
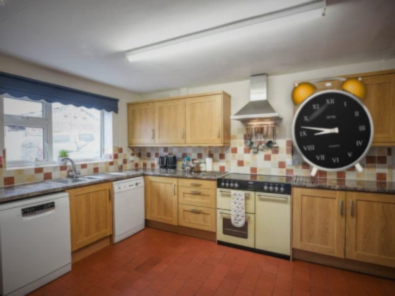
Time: **8:47**
